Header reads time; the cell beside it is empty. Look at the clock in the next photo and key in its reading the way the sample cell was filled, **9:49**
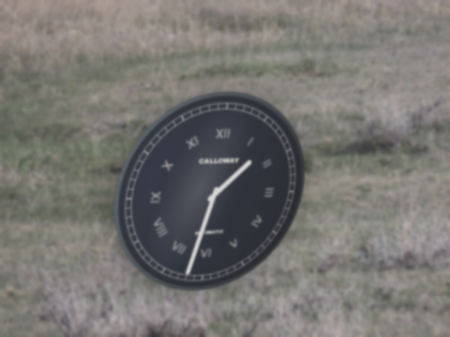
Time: **1:32**
